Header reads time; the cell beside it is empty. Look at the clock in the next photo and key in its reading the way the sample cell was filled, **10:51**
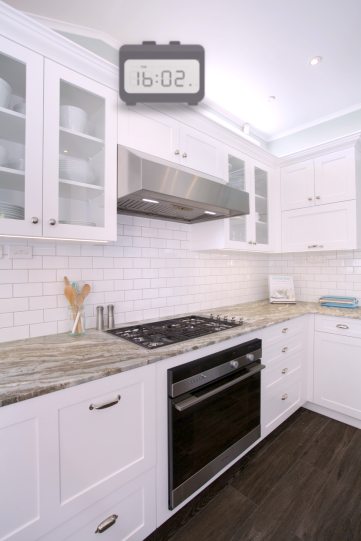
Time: **16:02**
